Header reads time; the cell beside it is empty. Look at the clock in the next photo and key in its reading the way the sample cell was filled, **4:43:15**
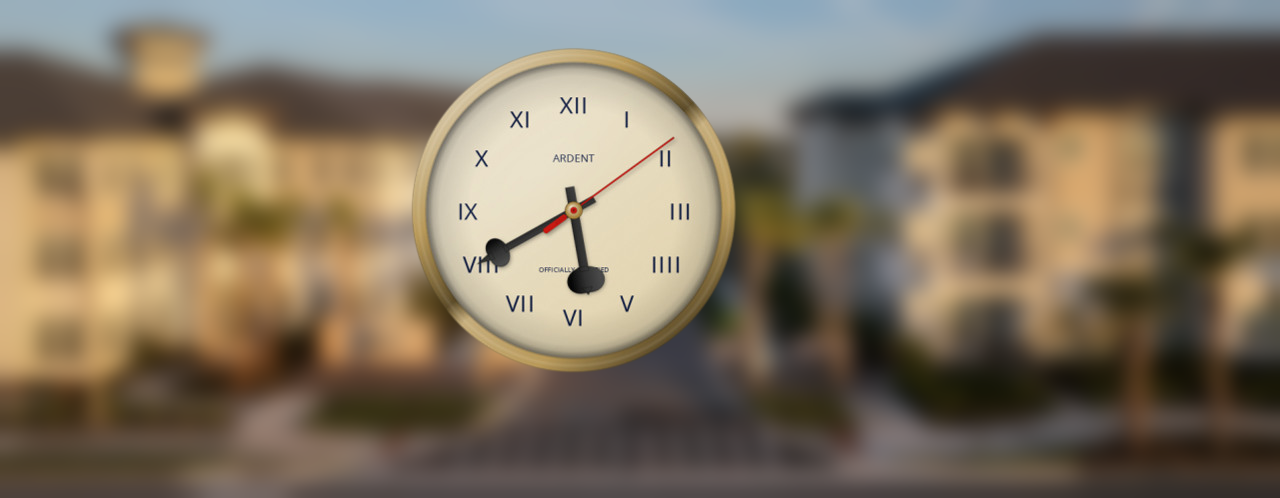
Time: **5:40:09**
